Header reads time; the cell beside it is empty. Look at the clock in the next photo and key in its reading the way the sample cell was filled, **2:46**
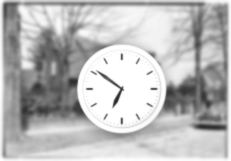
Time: **6:51**
